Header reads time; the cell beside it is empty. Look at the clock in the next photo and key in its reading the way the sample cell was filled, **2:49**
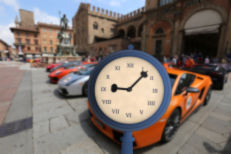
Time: **9:07**
